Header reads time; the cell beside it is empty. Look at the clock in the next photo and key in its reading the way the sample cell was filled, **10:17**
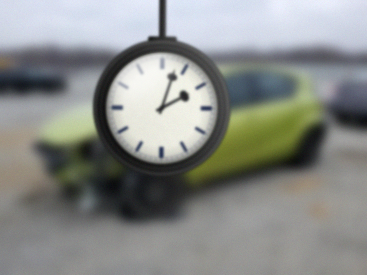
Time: **2:03**
